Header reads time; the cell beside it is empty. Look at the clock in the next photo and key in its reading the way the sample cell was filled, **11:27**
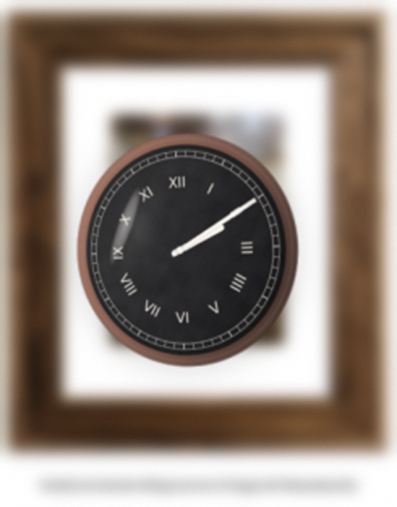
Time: **2:10**
